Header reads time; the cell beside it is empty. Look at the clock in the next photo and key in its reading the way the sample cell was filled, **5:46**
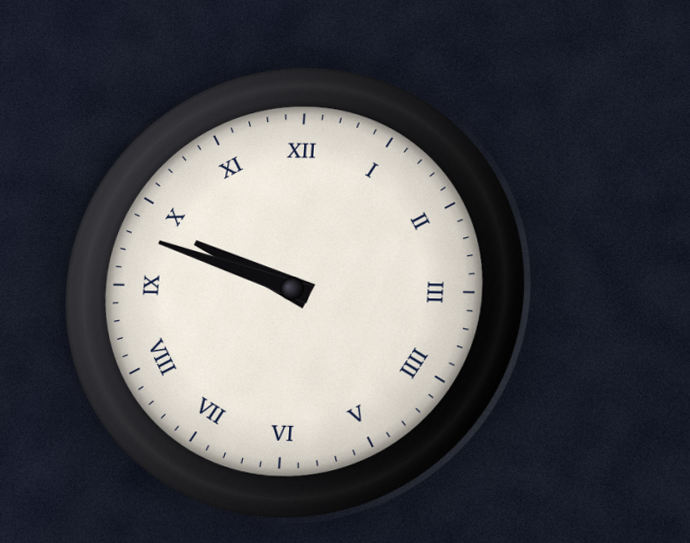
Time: **9:48**
